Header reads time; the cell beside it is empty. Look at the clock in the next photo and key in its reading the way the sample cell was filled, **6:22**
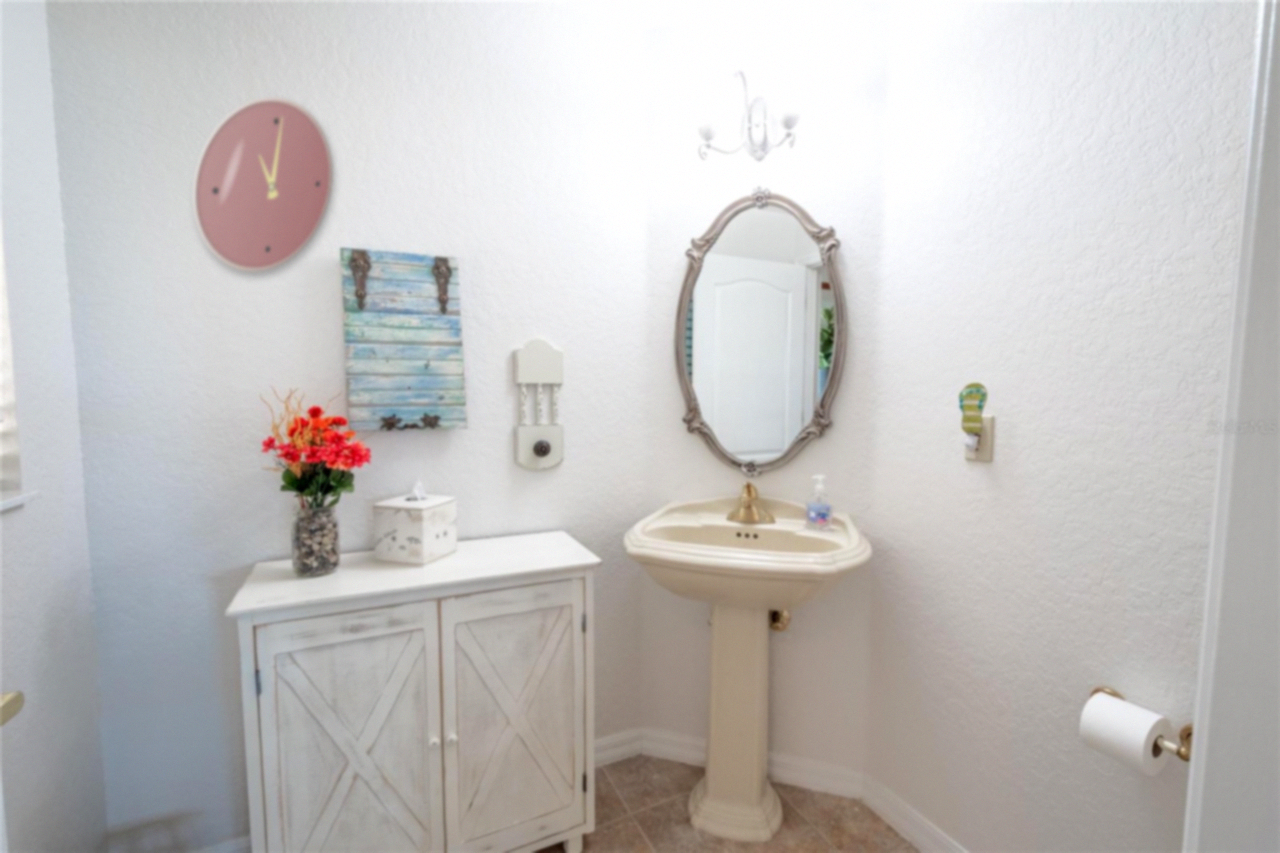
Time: **11:01**
